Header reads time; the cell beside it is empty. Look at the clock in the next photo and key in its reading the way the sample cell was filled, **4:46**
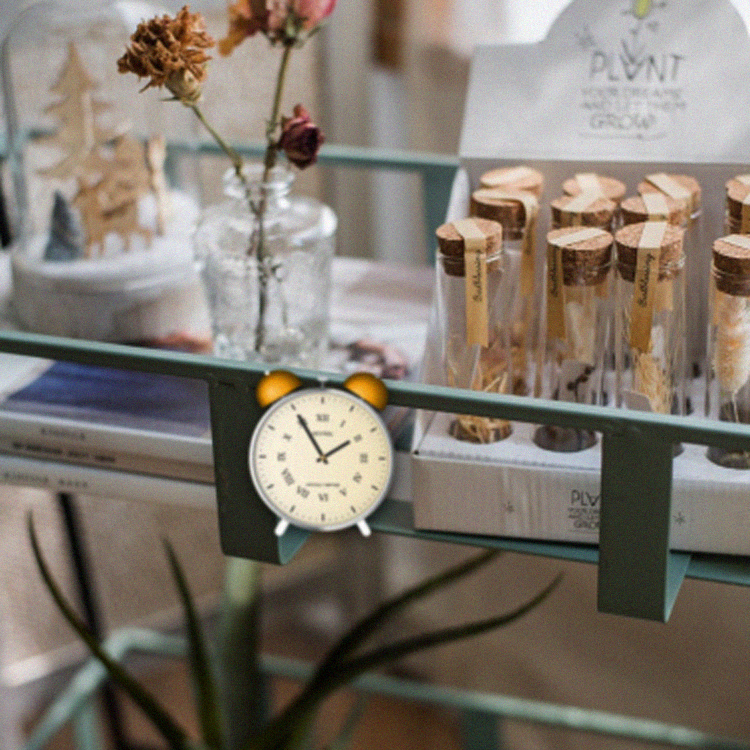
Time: **1:55**
